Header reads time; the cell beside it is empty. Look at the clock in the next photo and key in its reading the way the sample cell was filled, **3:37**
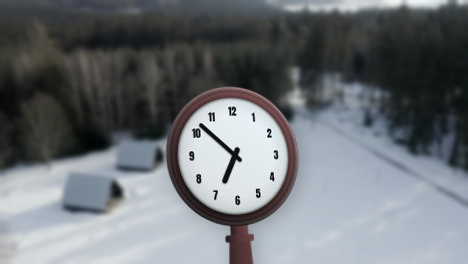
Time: **6:52**
